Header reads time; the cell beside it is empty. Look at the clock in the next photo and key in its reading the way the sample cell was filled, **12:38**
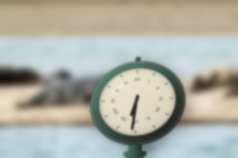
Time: **6:31**
